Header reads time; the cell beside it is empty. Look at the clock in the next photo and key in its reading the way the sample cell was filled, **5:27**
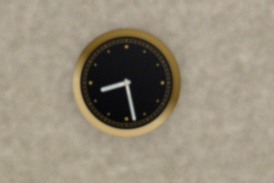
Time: **8:28**
